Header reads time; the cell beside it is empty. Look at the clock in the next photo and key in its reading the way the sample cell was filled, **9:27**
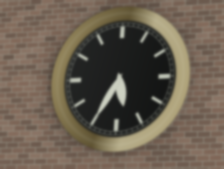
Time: **5:35**
